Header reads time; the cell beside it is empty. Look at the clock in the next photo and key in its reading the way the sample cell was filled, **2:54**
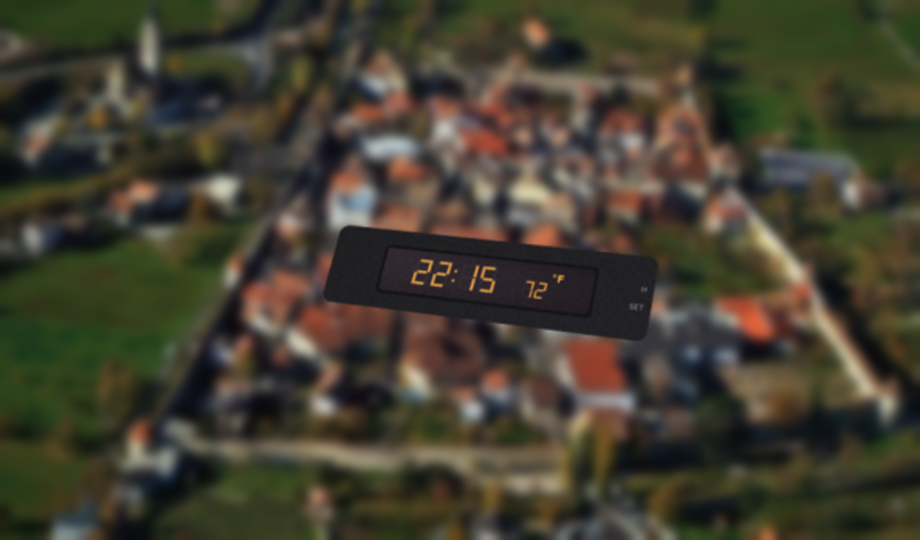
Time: **22:15**
